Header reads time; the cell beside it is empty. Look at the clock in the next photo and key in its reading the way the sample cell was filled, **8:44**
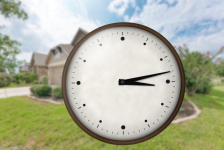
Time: **3:13**
